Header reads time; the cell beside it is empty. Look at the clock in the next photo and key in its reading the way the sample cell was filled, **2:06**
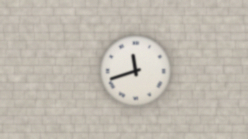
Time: **11:42**
